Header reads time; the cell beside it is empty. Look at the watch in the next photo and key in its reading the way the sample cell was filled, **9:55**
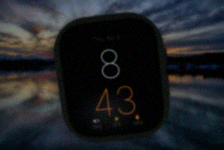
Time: **8:43**
